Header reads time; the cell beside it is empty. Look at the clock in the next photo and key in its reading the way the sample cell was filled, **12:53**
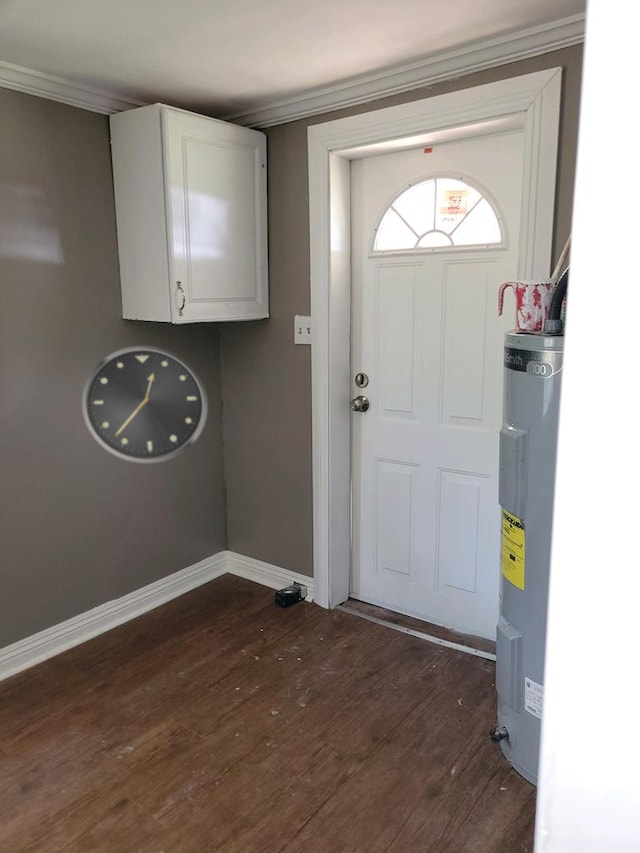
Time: **12:37**
